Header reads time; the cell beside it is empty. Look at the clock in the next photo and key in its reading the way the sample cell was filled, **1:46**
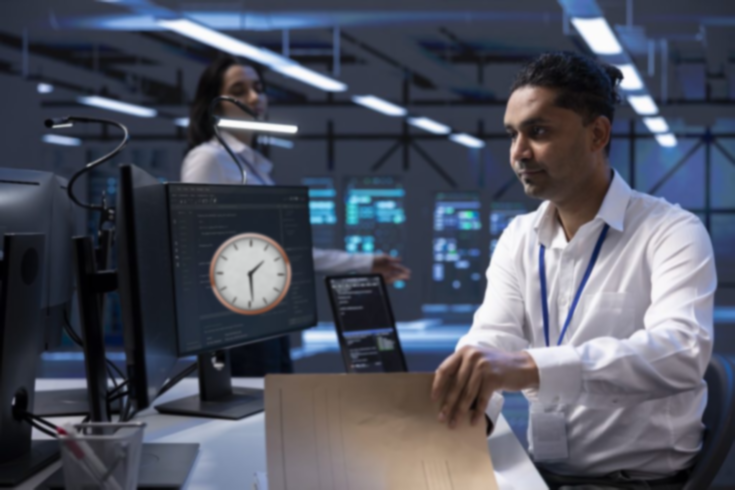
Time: **1:29**
